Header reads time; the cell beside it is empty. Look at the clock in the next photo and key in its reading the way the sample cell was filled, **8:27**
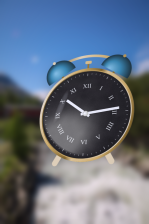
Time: **10:14**
